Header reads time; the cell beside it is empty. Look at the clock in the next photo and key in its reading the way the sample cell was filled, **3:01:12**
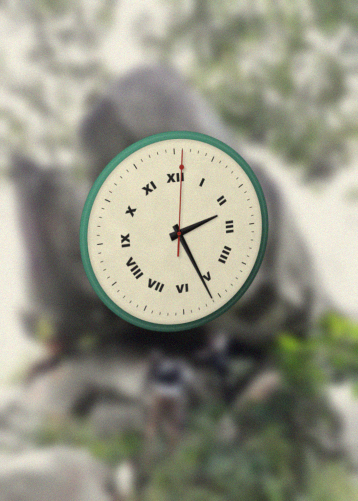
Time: **2:26:01**
